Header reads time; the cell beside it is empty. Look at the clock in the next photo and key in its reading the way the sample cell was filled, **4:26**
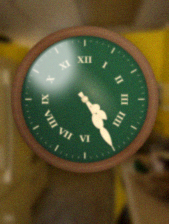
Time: **4:25**
